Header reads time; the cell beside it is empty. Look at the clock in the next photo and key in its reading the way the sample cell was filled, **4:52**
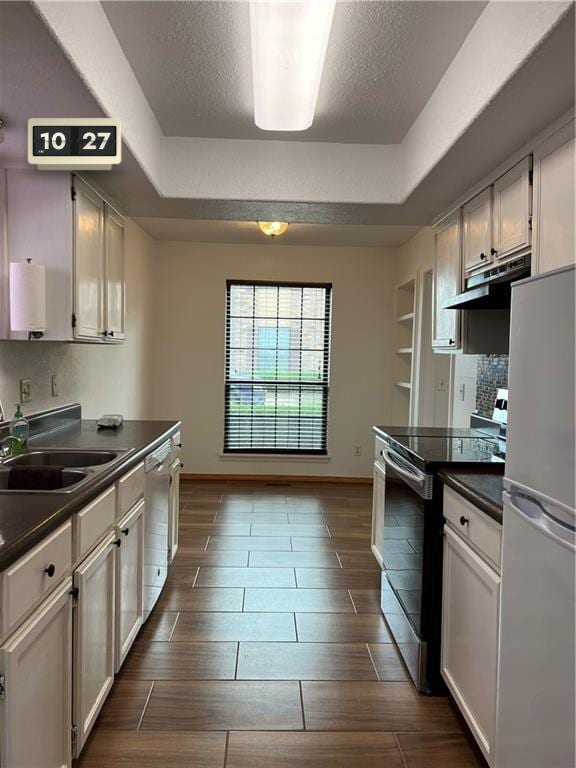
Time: **10:27**
